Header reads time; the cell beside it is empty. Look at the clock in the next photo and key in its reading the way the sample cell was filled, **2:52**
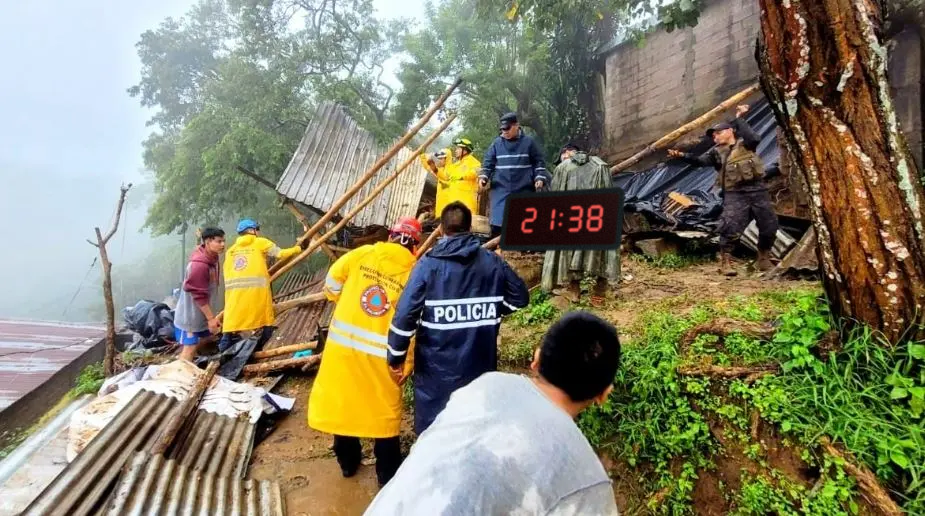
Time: **21:38**
